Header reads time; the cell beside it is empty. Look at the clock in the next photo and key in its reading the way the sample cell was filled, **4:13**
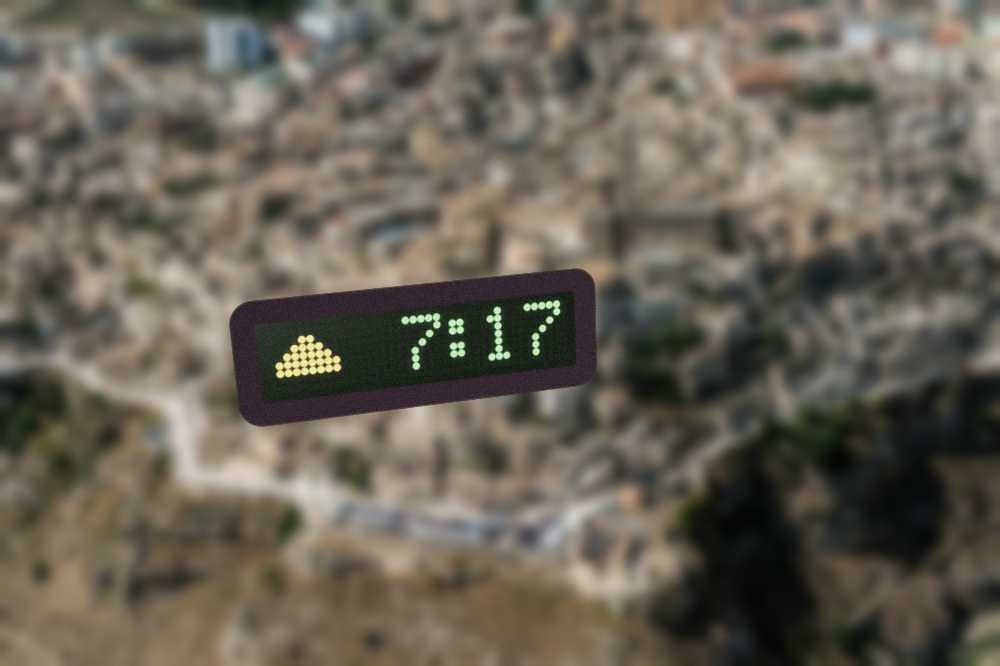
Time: **7:17**
